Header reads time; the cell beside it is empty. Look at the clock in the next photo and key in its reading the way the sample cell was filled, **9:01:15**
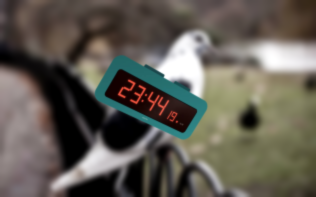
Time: **23:44:19**
